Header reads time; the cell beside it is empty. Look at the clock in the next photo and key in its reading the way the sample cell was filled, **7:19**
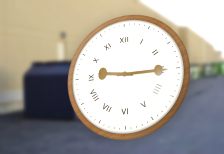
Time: **9:15**
